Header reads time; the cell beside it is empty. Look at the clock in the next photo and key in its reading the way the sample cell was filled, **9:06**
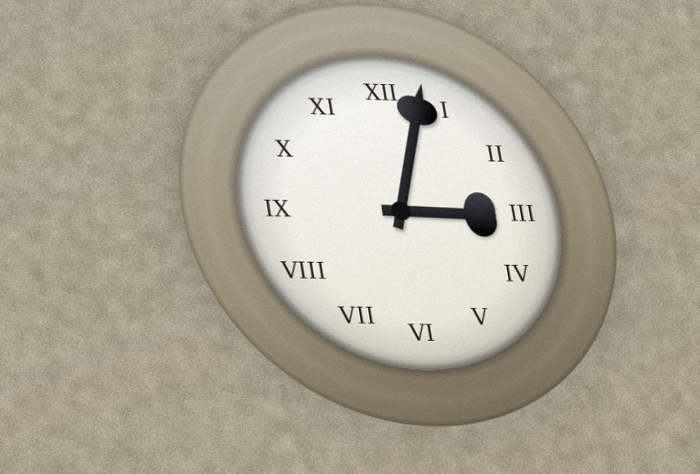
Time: **3:03**
